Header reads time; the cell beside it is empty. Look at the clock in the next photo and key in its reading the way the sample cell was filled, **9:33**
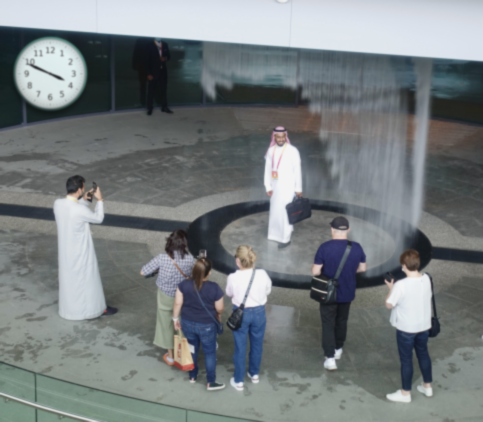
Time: **3:49**
